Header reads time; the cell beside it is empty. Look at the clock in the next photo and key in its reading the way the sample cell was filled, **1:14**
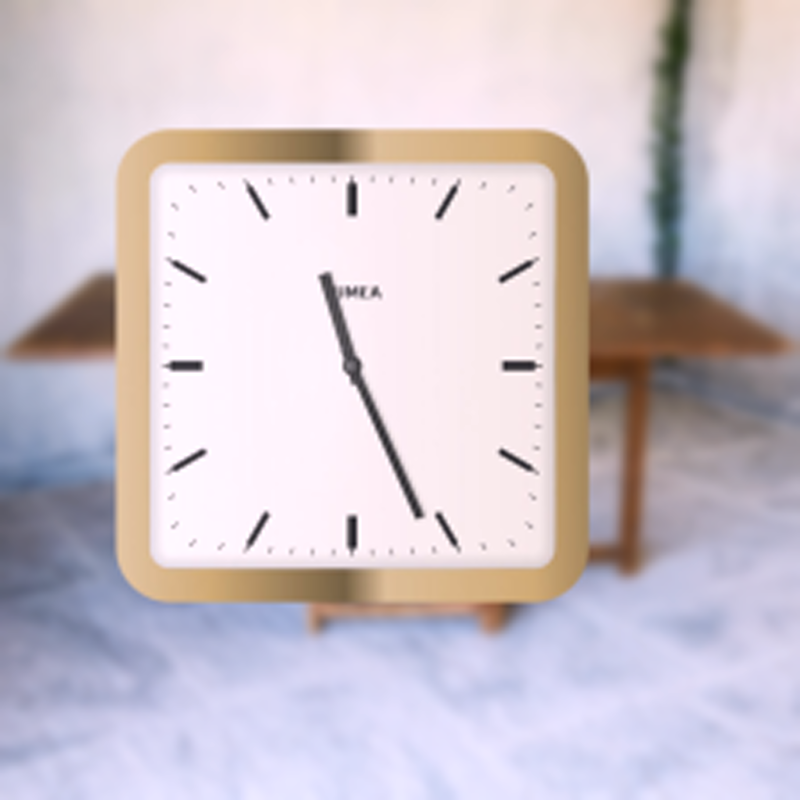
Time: **11:26**
